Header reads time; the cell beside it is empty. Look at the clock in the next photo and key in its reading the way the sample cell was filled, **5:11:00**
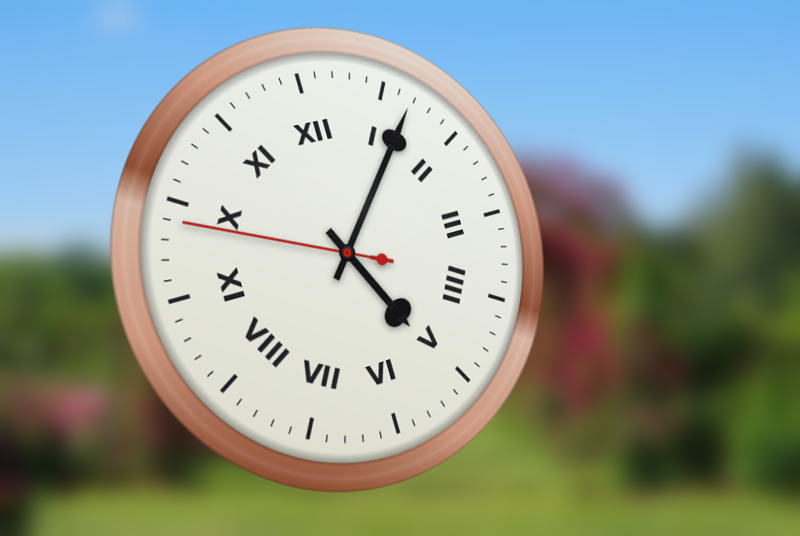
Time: **5:06:49**
